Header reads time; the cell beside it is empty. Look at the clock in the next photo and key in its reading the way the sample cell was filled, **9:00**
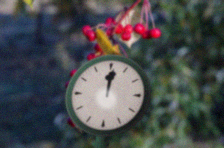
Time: **12:01**
